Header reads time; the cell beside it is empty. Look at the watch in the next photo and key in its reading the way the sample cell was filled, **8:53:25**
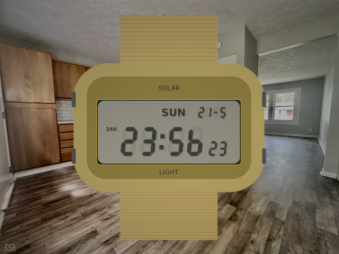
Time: **23:56:23**
